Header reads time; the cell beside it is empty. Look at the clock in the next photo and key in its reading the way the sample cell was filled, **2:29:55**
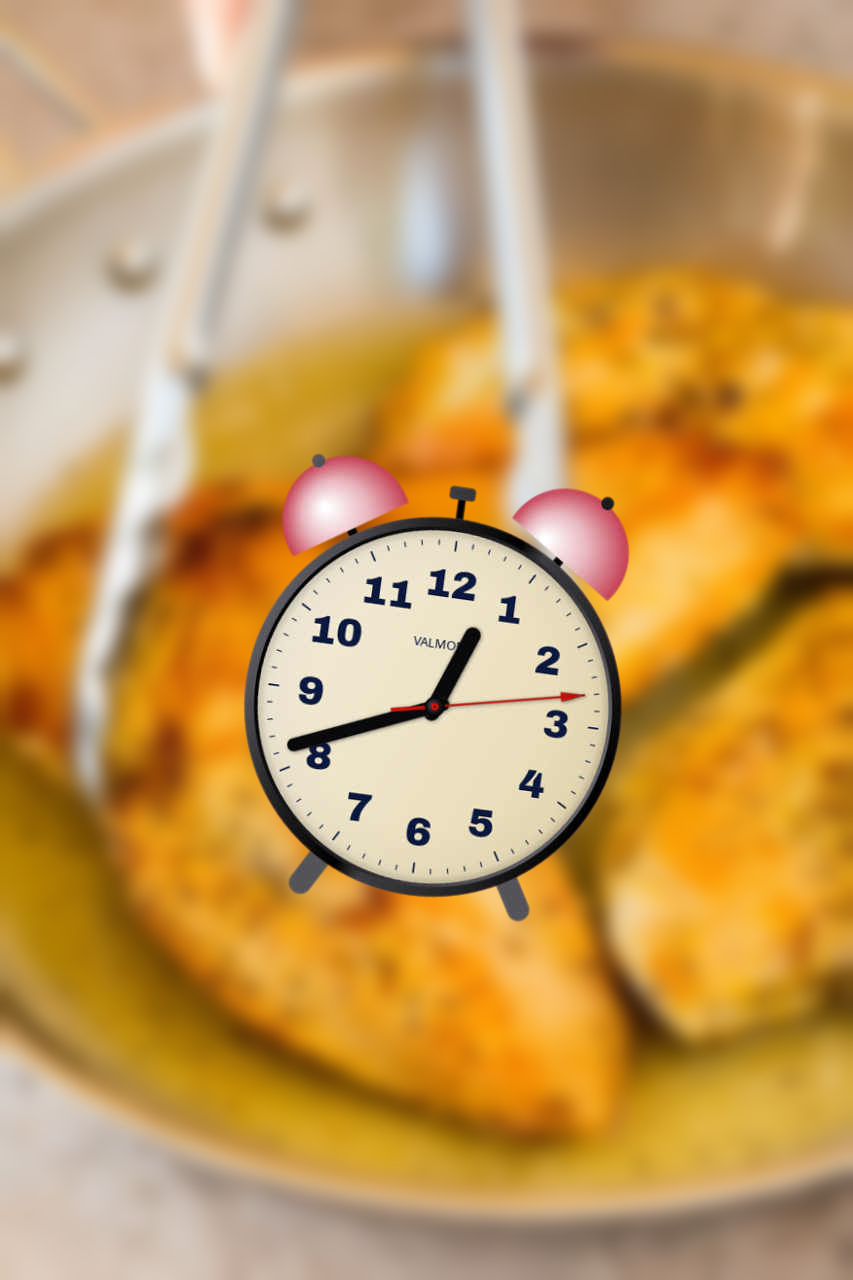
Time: **12:41:13**
